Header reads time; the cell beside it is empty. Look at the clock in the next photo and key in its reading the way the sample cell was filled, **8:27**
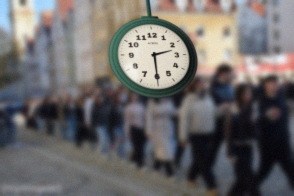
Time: **2:30**
